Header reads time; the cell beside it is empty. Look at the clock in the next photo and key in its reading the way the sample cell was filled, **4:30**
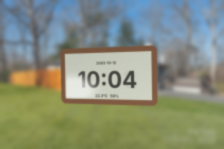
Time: **10:04**
